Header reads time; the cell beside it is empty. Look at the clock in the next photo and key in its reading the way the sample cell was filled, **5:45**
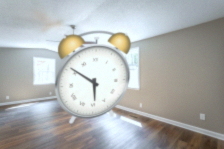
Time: **5:51**
